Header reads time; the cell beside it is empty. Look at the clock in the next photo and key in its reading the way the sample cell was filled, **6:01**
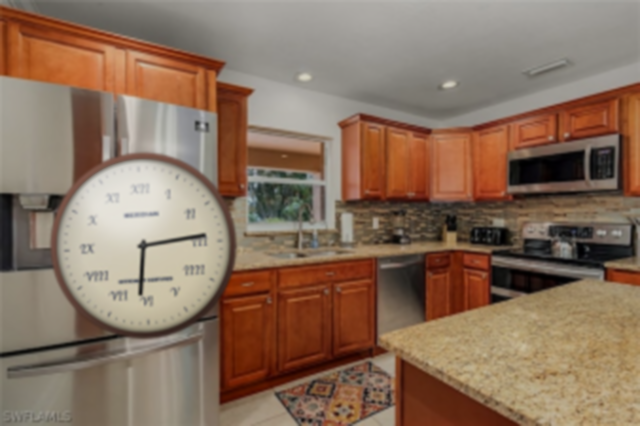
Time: **6:14**
